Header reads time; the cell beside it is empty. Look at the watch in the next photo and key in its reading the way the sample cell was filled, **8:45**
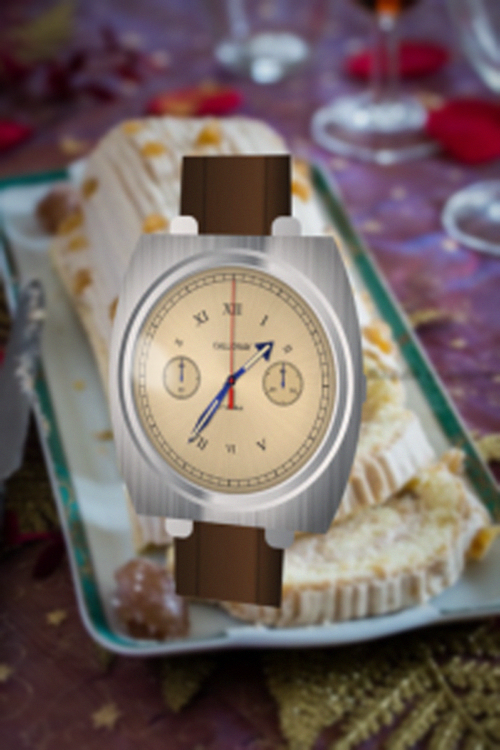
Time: **1:36**
